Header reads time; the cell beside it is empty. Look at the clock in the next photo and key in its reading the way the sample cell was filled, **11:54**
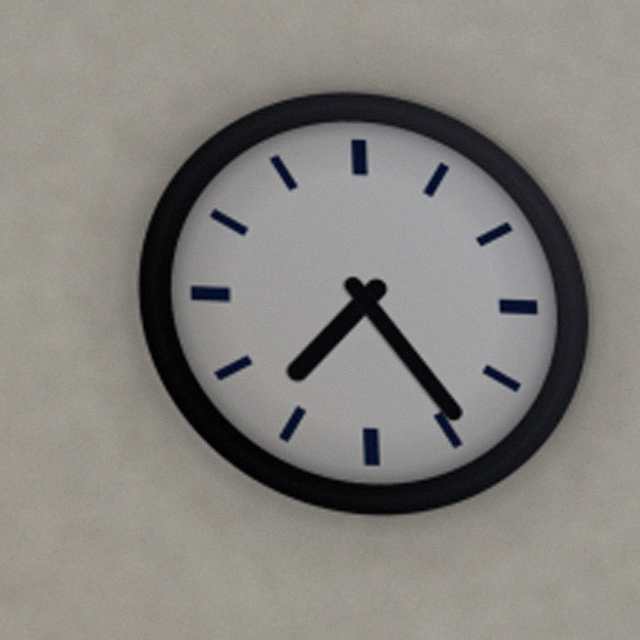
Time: **7:24**
